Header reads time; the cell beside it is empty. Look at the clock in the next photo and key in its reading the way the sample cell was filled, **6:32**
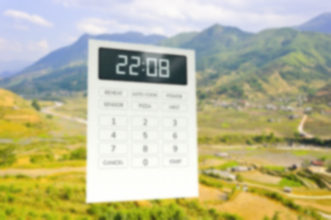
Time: **22:08**
